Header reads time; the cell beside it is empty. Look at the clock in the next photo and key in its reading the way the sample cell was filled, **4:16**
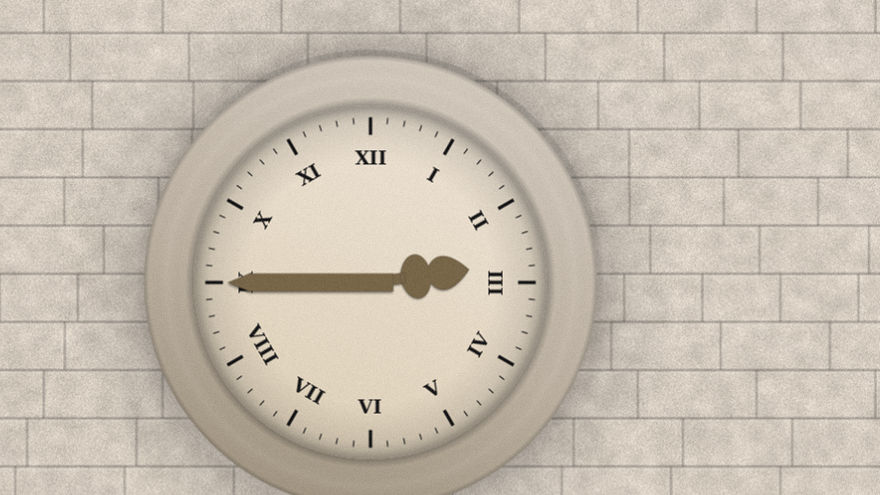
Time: **2:45**
